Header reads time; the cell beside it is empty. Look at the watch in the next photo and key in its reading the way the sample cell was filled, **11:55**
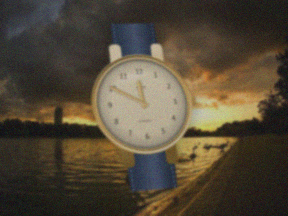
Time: **11:50**
